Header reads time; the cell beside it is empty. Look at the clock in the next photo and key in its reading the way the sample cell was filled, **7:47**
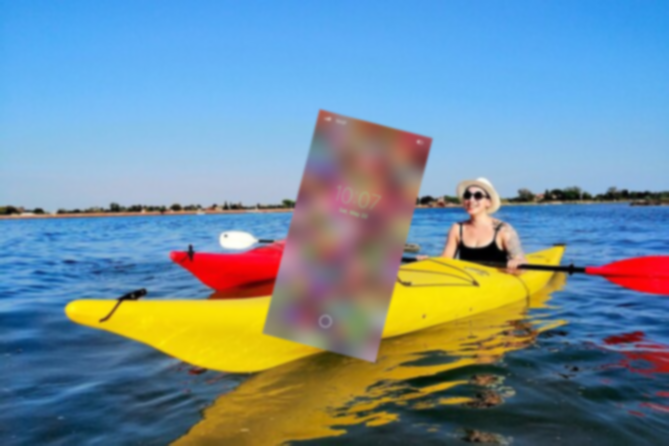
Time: **10:07**
